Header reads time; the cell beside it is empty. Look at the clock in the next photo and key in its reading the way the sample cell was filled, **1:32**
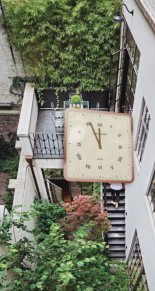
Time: **11:56**
